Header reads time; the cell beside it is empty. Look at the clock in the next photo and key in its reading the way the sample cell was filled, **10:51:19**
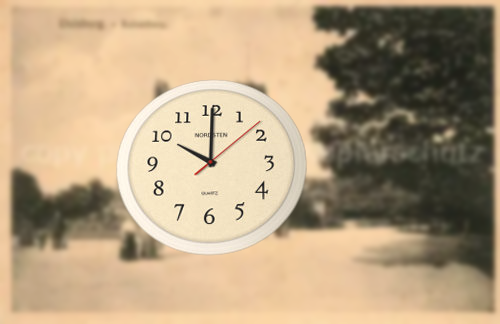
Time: **10:00:08**
